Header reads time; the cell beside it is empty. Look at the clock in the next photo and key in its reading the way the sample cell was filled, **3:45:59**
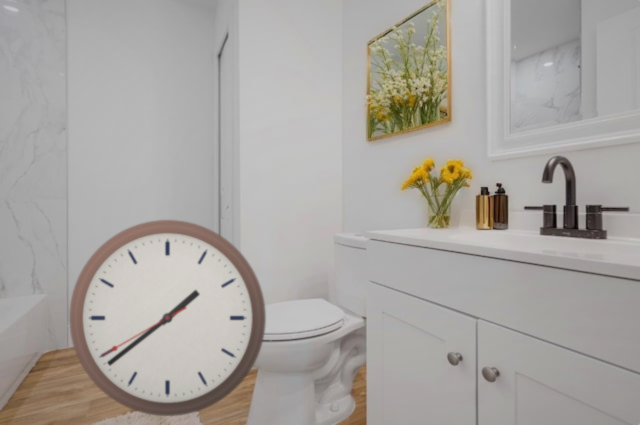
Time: **1:38:40**
